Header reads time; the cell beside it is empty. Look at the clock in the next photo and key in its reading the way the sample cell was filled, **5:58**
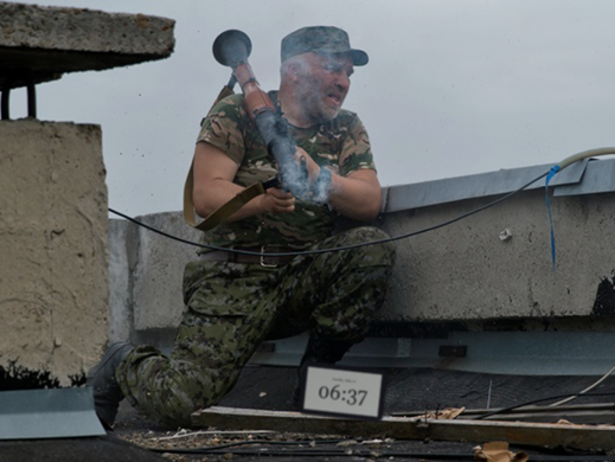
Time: **6:37**
